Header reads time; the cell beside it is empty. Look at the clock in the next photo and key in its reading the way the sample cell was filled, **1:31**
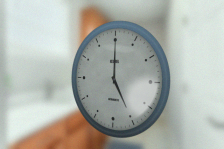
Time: **5:00**
